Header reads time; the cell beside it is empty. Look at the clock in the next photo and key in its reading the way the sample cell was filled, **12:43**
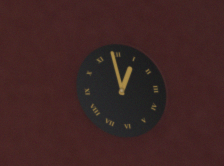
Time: **12:59**
